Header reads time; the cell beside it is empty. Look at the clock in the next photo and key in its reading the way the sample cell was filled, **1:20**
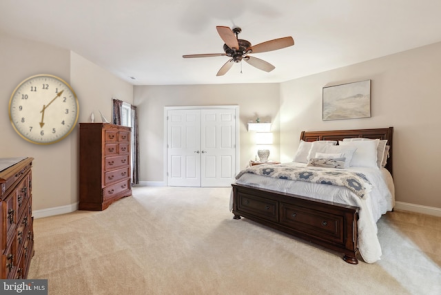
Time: **6:07**
